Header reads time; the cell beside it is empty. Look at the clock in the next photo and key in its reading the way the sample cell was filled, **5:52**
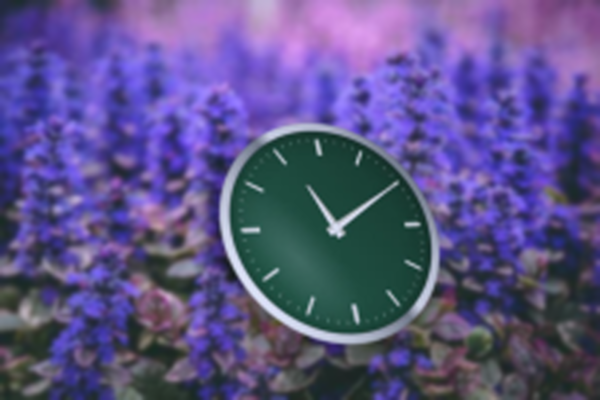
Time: **11:10**
